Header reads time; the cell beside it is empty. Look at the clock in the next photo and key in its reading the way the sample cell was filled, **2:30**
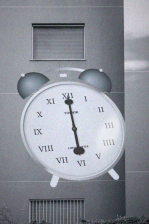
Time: **6:00**
